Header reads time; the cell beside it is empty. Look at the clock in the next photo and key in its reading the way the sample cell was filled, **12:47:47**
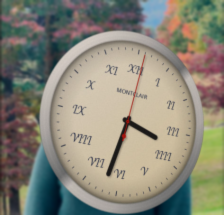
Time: **3:32:01**
